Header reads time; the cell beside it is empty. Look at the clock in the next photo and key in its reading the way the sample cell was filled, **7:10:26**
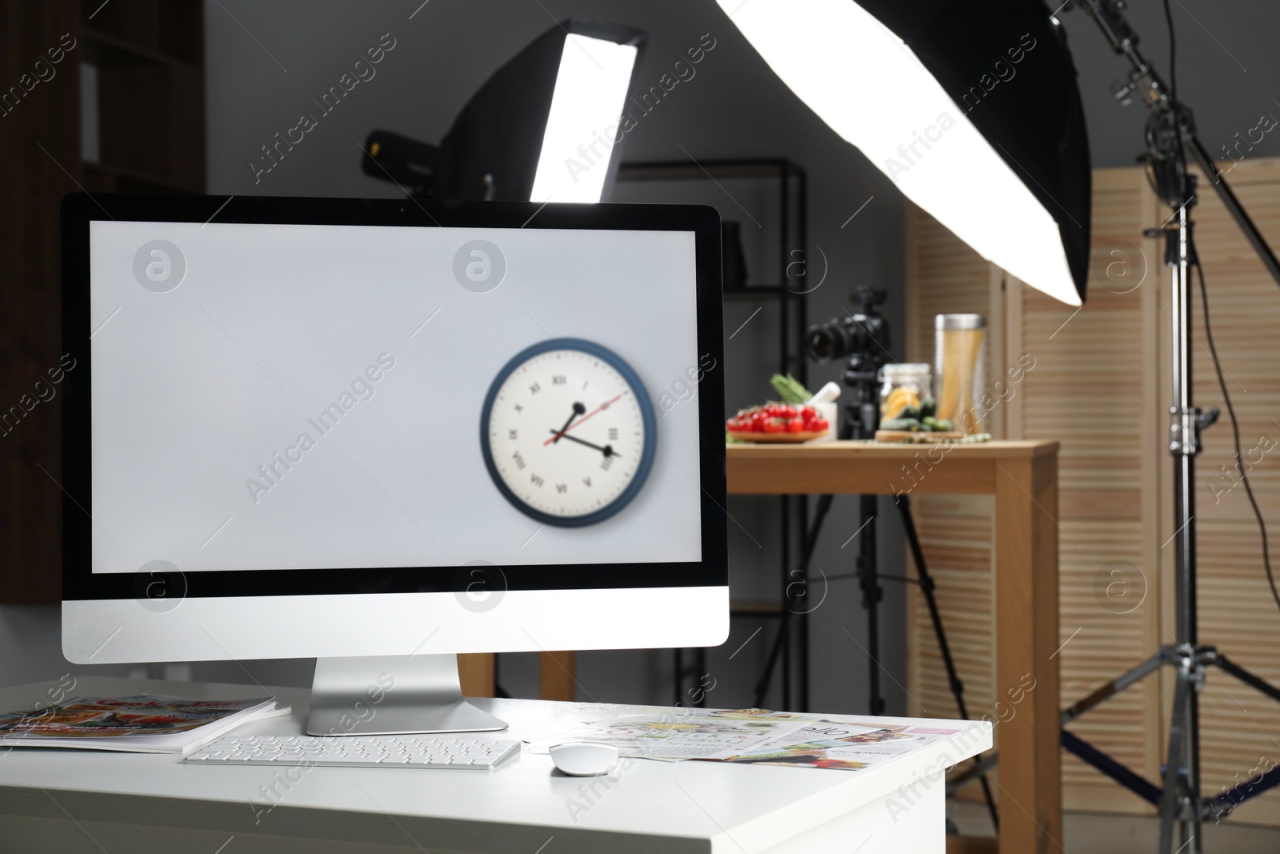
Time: **1:18:10**
